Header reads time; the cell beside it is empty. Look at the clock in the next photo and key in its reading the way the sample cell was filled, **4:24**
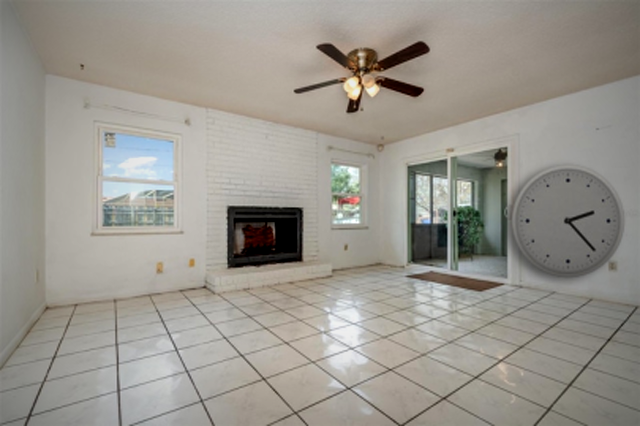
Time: **2:23**
